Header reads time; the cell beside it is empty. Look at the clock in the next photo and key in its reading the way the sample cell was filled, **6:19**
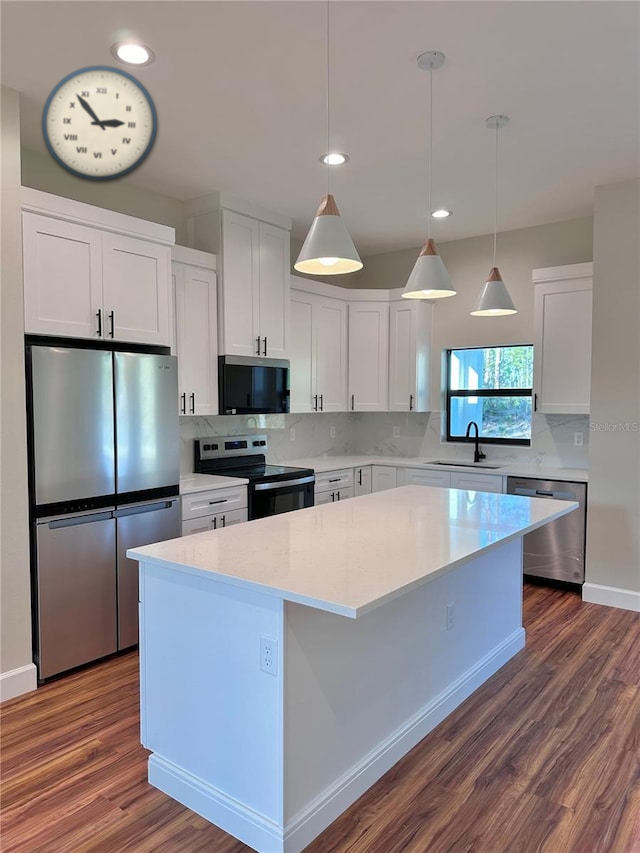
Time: **2:53**
